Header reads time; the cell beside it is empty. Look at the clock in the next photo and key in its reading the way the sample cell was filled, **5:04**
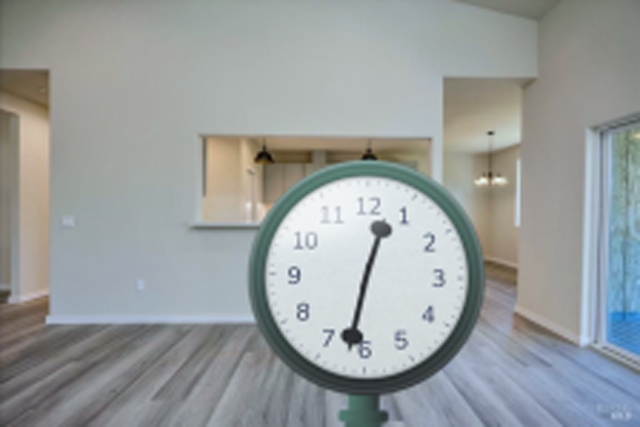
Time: **12:32**
